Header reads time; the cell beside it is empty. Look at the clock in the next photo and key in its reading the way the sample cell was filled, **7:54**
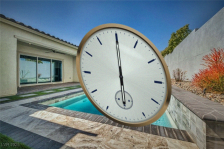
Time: **6:00**
